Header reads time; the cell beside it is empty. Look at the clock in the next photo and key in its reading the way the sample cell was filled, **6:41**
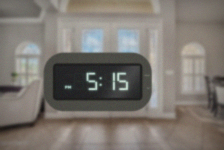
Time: **5:15**
